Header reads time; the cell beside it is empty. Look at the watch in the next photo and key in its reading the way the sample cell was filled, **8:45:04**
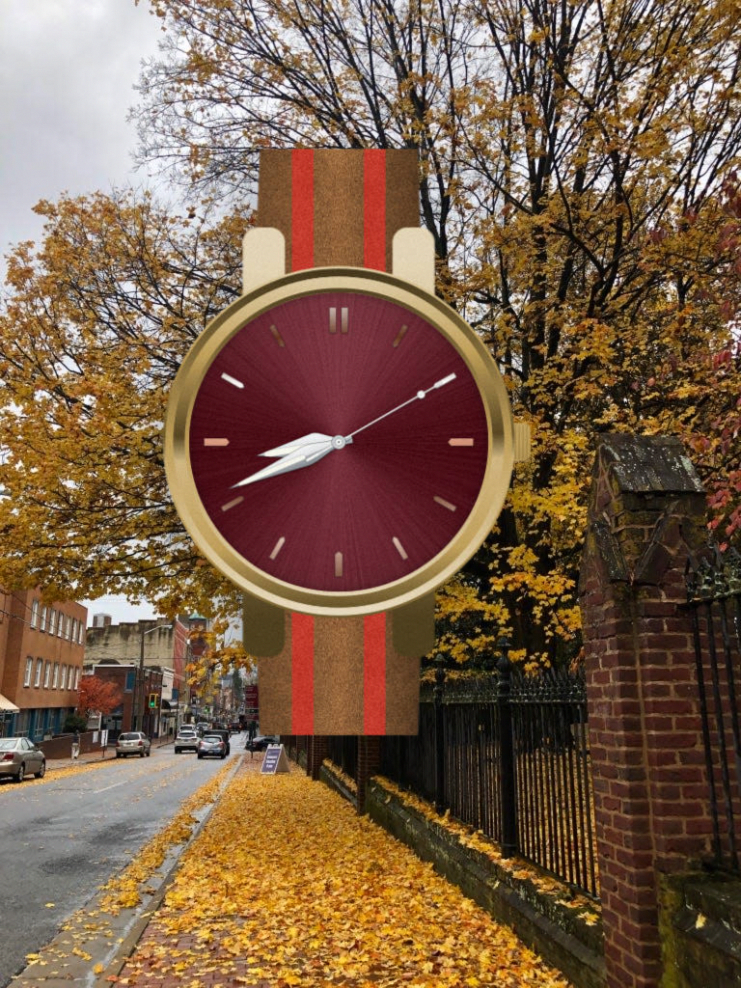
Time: **8:41:10**
